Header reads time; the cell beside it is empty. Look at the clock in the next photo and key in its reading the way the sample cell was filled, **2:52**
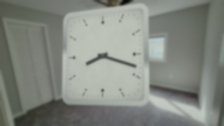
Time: **8:18**
